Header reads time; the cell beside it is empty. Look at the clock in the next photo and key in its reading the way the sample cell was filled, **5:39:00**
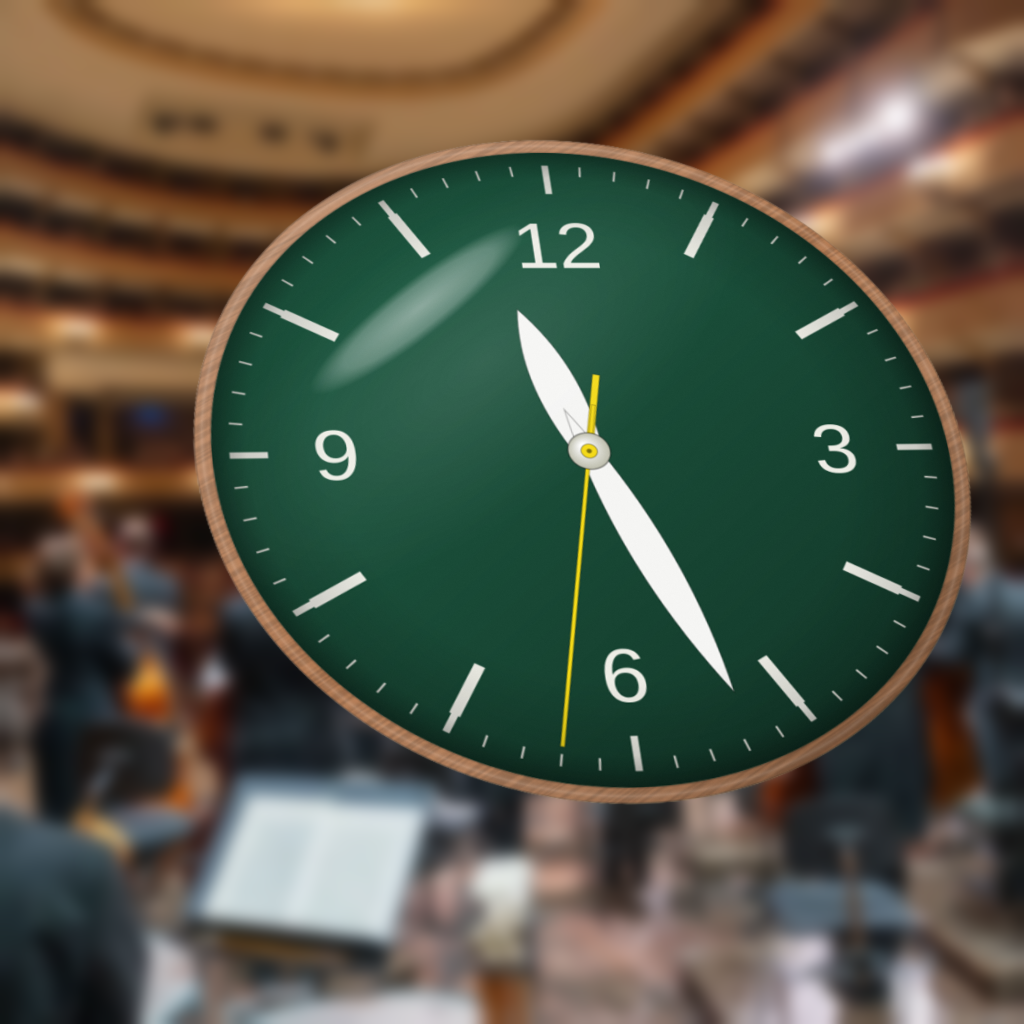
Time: **11:26:32**
